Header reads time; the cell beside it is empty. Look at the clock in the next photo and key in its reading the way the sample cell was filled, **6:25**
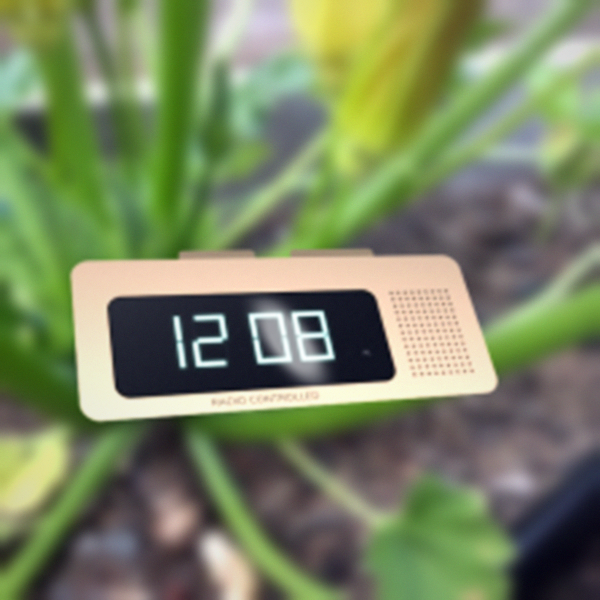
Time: **12:08**
